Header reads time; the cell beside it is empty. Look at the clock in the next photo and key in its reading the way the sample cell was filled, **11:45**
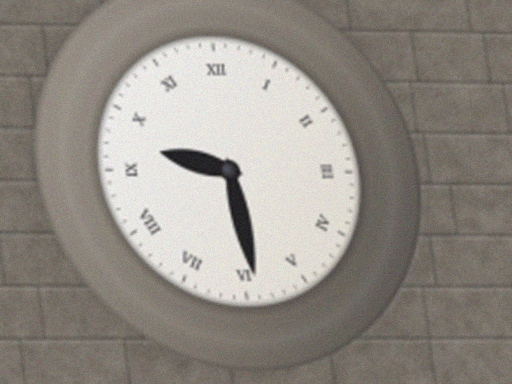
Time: **9:29**
